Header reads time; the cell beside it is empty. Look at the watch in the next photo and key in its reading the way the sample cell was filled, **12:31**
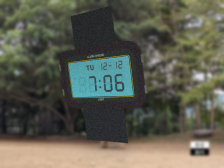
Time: **7:06**
